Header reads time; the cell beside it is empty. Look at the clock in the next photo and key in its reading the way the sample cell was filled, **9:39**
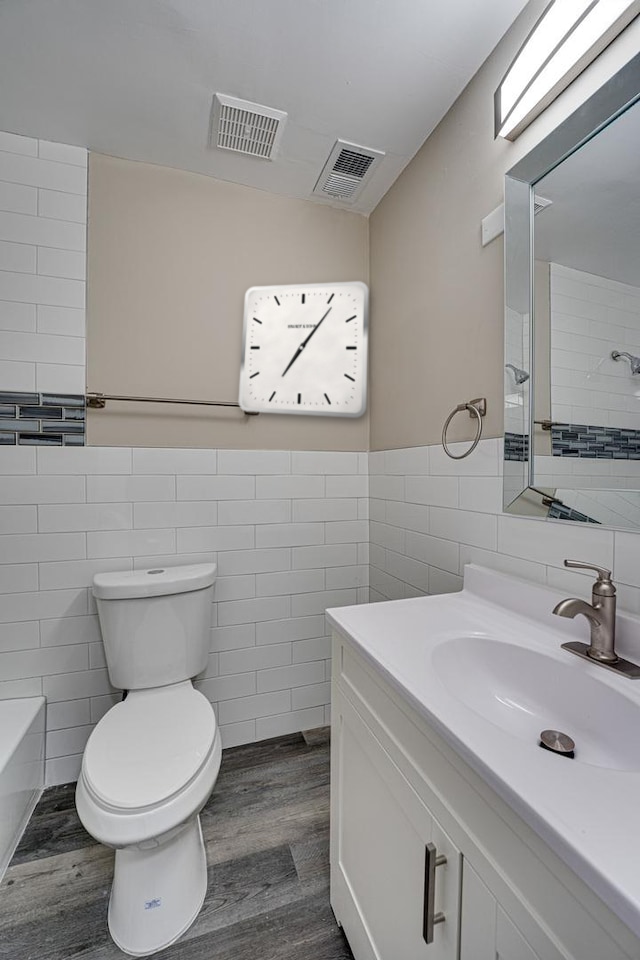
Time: **7:06**
